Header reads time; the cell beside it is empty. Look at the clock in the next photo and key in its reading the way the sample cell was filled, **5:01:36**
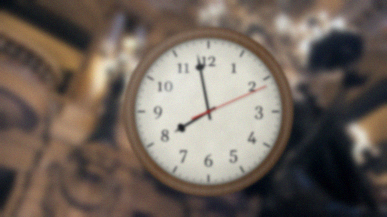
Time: **7:58:11**
